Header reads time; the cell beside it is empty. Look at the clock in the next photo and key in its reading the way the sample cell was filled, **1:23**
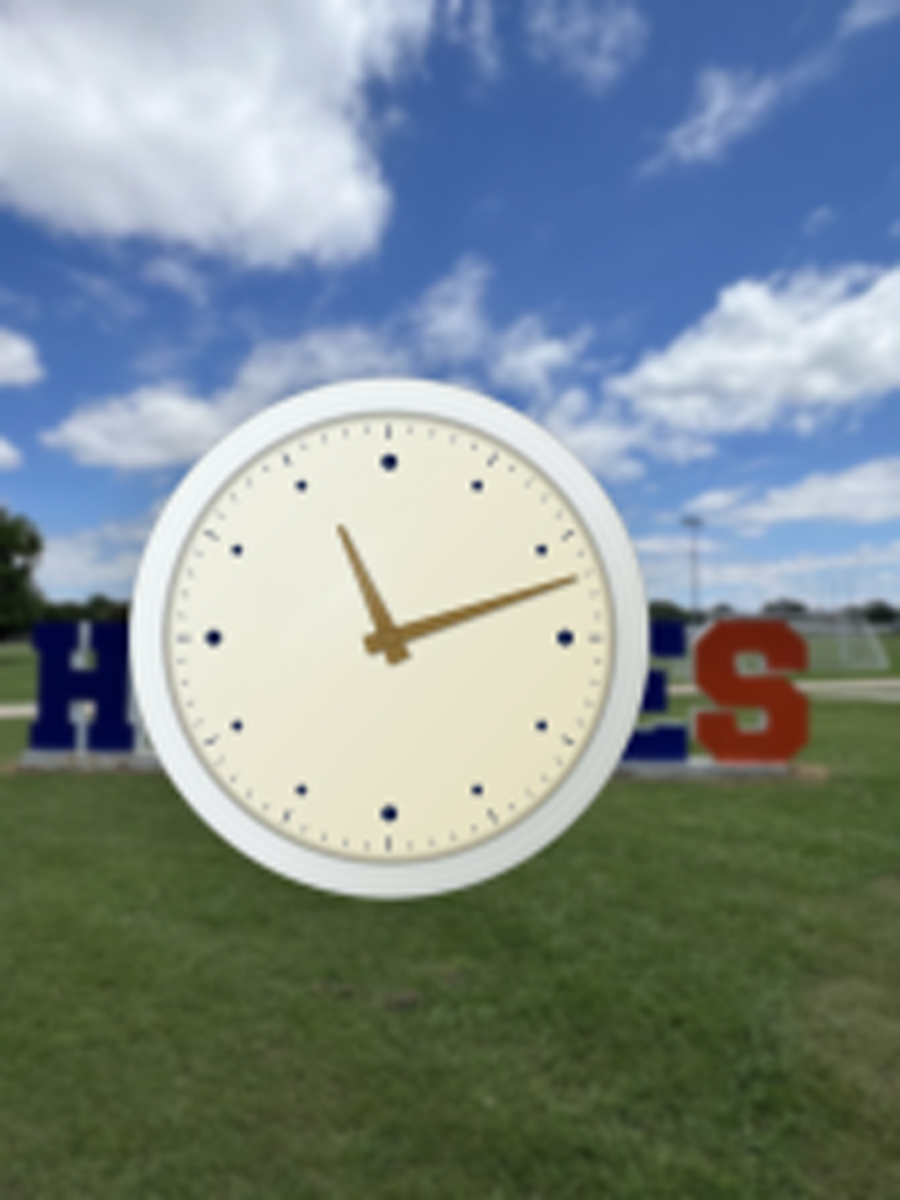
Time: **11:12**
